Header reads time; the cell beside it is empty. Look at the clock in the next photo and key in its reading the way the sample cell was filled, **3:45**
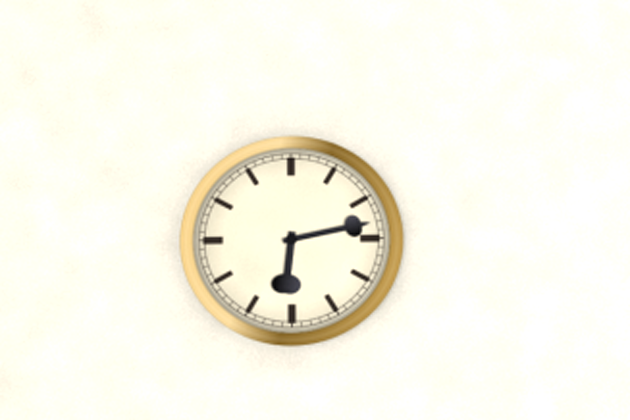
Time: **6:13**
